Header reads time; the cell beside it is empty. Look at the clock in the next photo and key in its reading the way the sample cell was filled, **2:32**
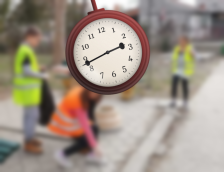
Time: **2:43**
